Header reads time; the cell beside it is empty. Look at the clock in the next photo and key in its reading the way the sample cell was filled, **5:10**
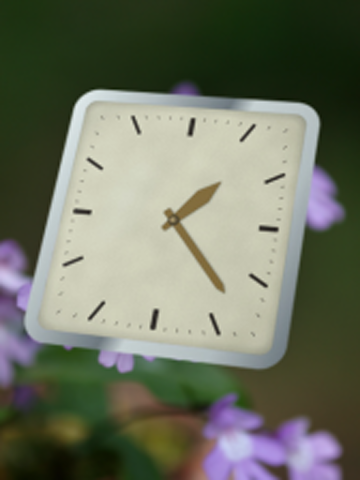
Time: **1:23**
